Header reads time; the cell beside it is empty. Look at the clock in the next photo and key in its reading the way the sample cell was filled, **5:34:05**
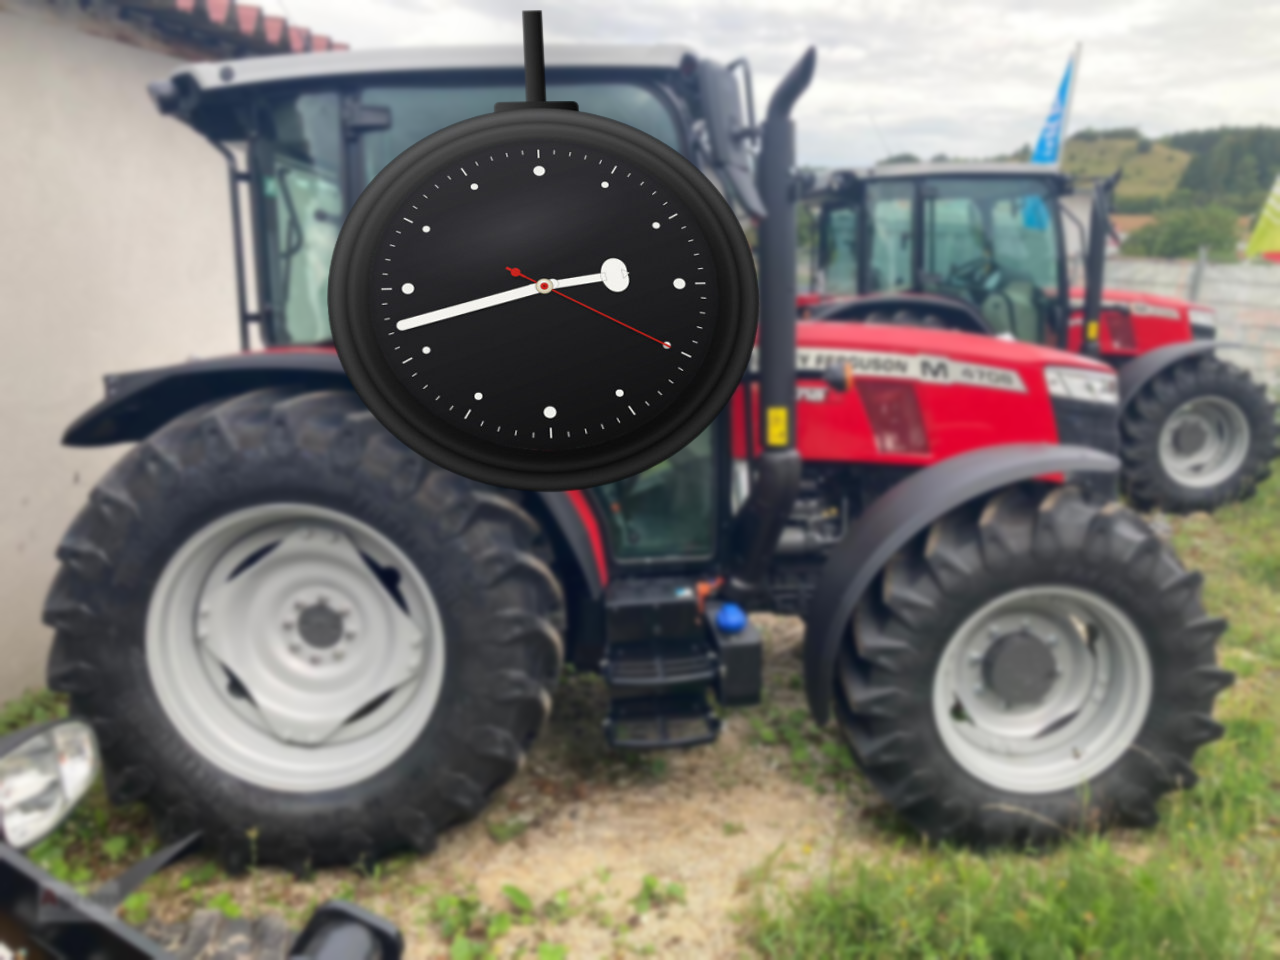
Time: **2:42:20**
